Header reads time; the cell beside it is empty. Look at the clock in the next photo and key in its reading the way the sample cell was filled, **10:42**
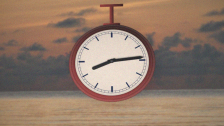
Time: **8:14**
